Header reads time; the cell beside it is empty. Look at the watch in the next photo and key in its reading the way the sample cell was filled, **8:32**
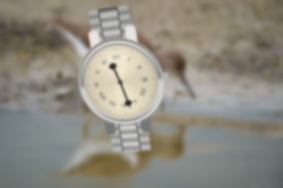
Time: **11:28**
